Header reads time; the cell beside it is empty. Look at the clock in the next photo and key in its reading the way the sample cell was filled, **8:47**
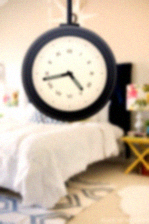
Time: **4:43**
